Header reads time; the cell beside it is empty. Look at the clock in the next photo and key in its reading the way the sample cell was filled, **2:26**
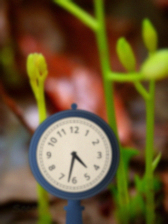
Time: **4:32**
